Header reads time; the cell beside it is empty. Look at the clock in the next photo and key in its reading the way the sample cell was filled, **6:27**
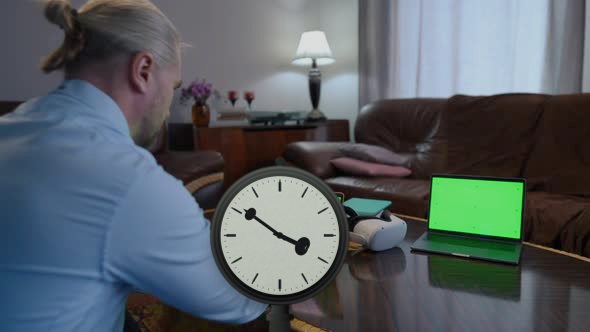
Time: **3:51**
